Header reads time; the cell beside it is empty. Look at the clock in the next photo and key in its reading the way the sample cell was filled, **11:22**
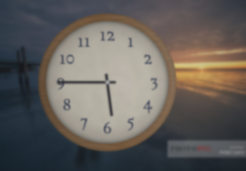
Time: **5:45**
